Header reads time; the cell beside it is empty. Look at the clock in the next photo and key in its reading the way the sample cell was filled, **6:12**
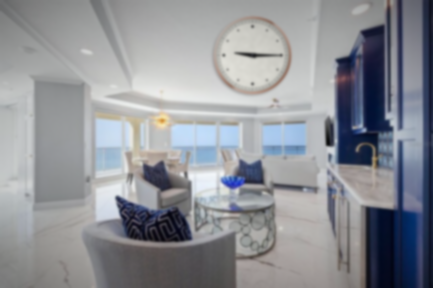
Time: **9:15**
